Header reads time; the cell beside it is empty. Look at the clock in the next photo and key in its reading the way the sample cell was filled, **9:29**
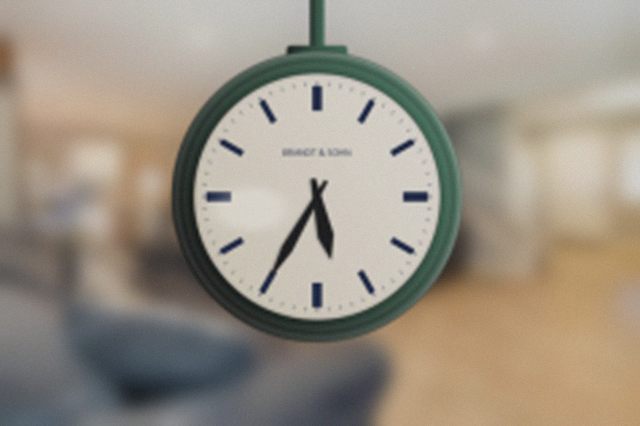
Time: **5:35**
